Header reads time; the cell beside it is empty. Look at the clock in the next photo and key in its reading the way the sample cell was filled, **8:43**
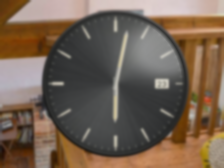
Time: **6:02**
